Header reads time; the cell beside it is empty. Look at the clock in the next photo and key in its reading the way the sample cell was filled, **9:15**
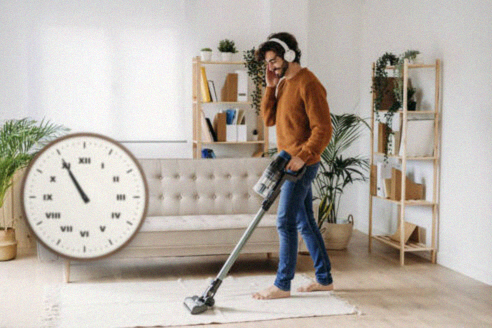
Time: **10:55**
